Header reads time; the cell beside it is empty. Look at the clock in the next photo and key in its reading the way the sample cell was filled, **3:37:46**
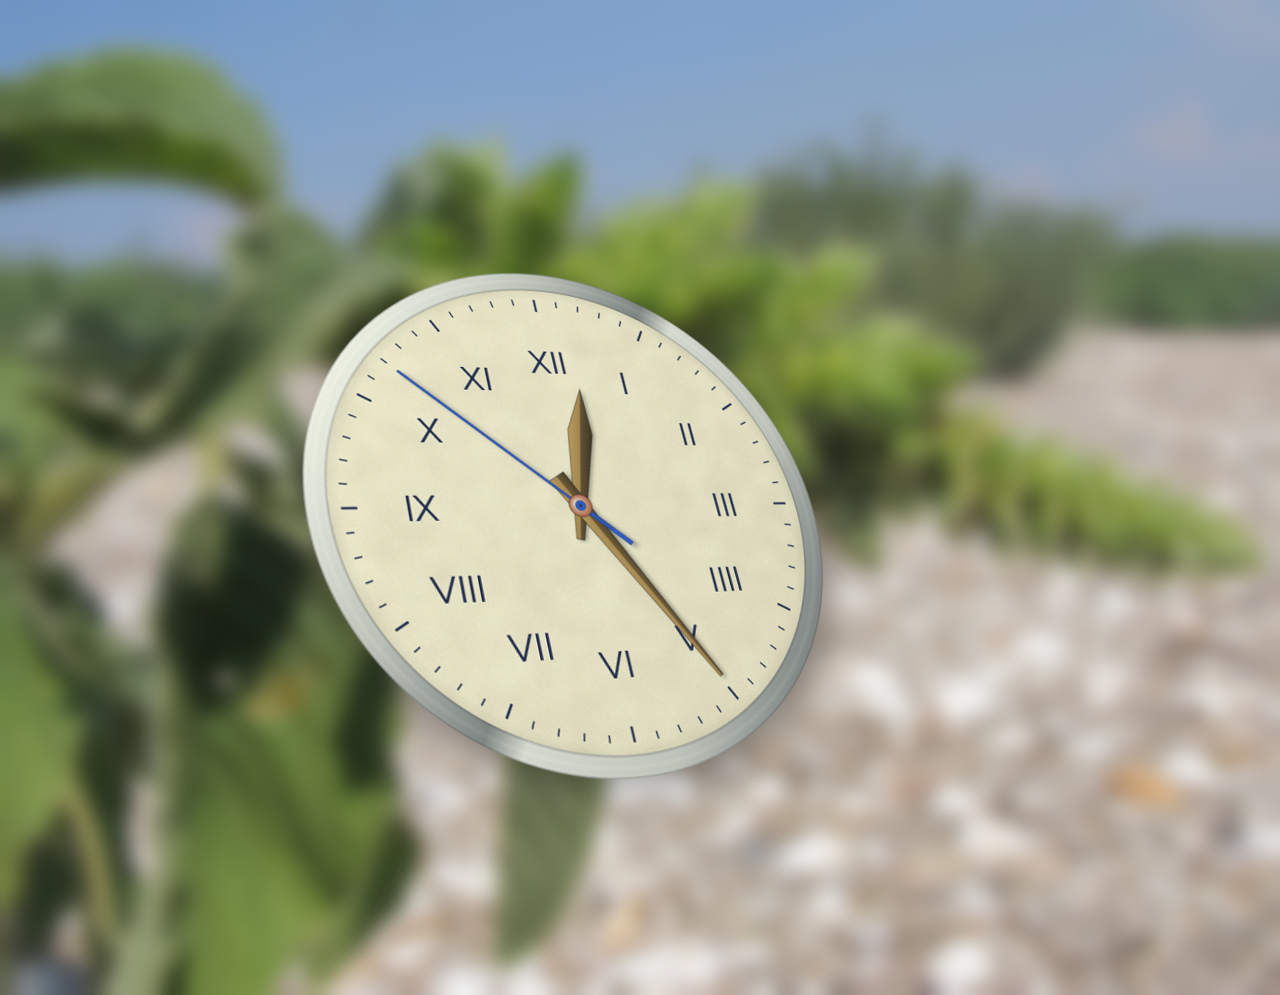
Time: **12:24:52**
